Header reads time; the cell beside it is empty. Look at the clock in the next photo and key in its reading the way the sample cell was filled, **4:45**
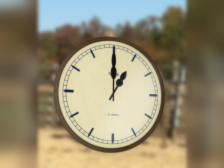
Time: **1:00**
